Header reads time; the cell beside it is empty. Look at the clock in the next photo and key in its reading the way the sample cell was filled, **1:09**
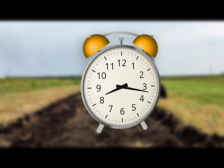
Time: **8:17**
